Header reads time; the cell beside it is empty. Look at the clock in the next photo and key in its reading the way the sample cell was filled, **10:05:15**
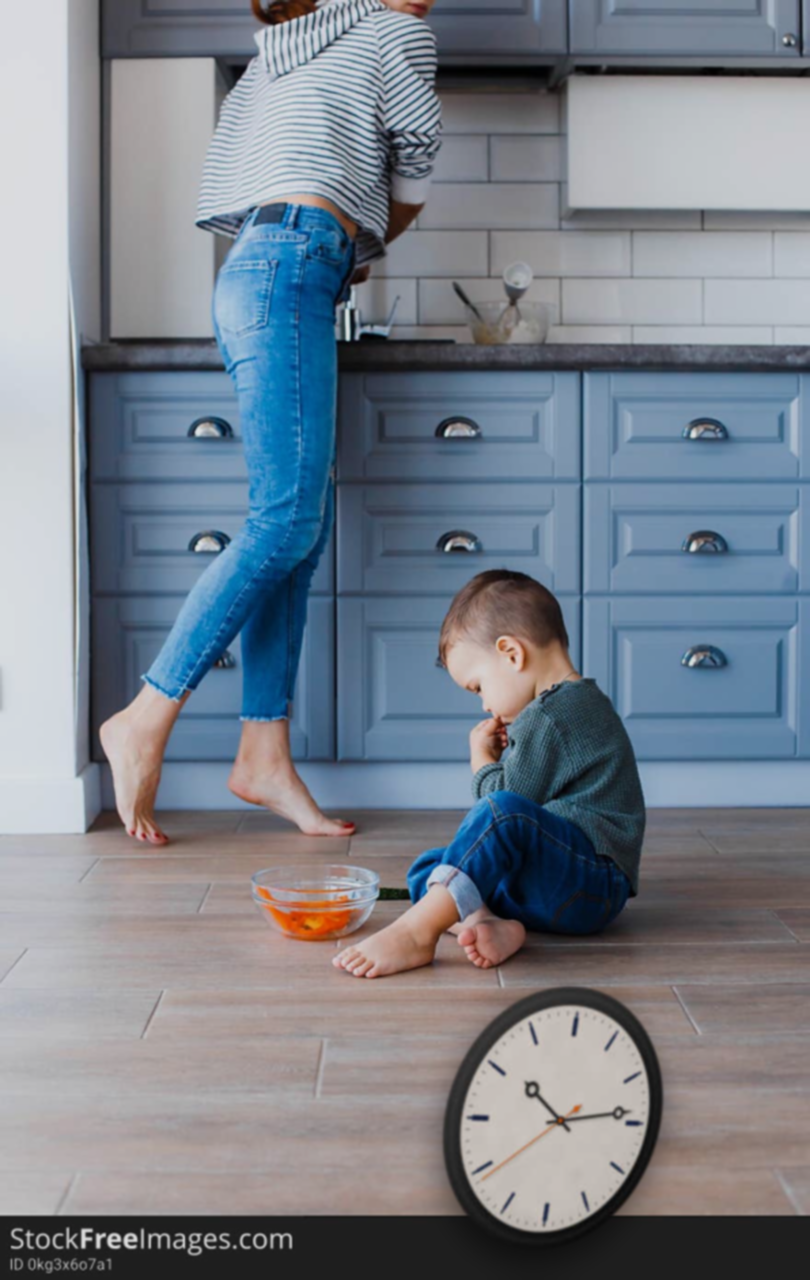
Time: **10:13:39**
